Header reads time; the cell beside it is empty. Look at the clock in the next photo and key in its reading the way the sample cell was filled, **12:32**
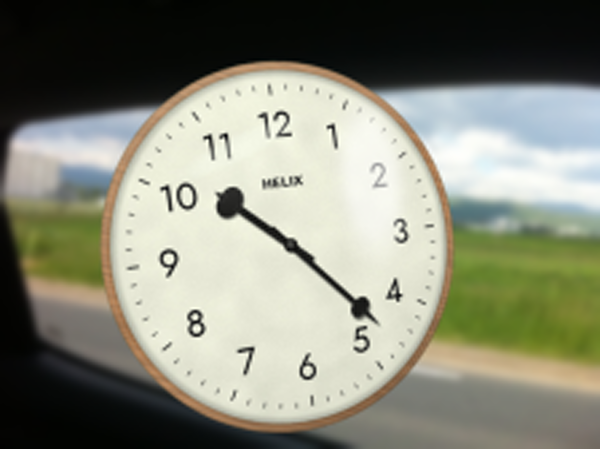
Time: **10:23**
